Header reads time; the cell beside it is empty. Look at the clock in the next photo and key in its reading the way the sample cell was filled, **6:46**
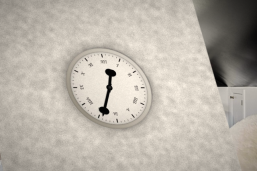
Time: **12:34**
